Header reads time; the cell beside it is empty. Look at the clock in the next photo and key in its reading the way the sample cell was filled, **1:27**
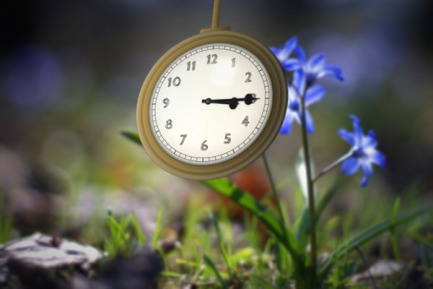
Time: **3:15**
